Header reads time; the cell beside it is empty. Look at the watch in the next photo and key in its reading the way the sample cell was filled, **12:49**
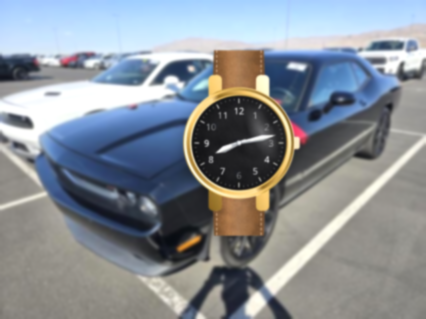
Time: **8:13**
